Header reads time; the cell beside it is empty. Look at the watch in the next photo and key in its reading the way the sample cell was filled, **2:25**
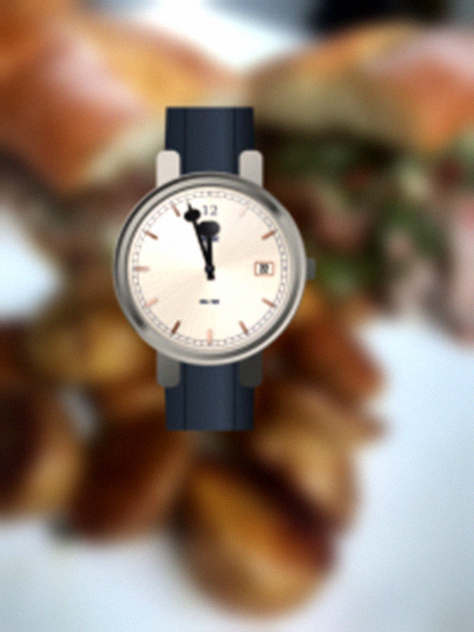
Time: **11:57**
